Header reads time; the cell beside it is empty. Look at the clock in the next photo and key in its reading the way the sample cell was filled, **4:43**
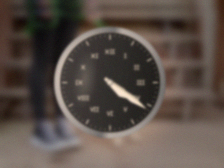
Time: **4:21**
